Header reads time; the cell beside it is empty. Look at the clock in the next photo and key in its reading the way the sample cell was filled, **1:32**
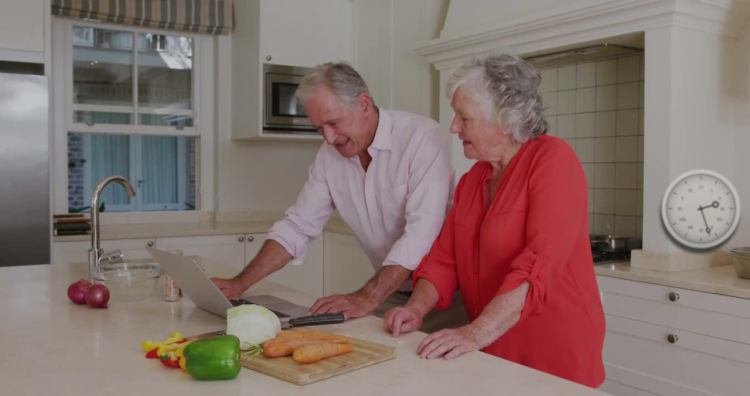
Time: **2:27**
